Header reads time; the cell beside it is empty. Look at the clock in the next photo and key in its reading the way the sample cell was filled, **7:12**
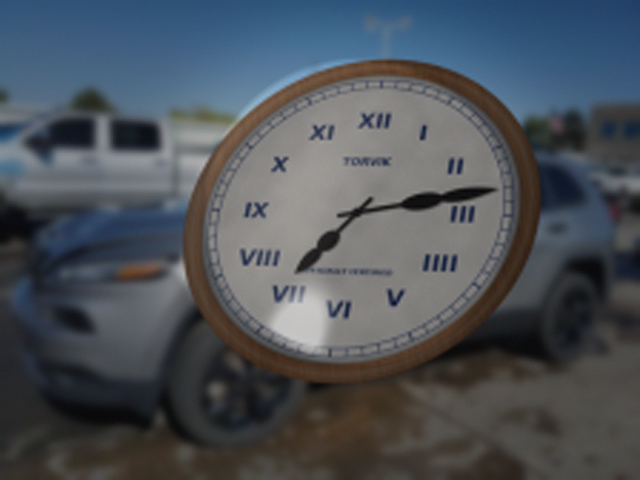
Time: **7:13**
